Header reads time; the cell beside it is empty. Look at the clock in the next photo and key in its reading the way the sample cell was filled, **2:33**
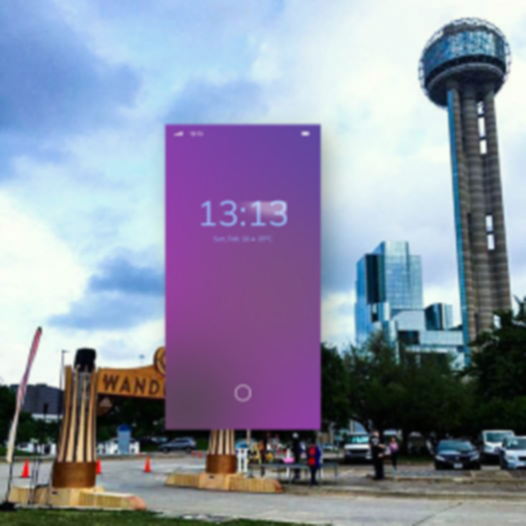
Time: **13:13**
